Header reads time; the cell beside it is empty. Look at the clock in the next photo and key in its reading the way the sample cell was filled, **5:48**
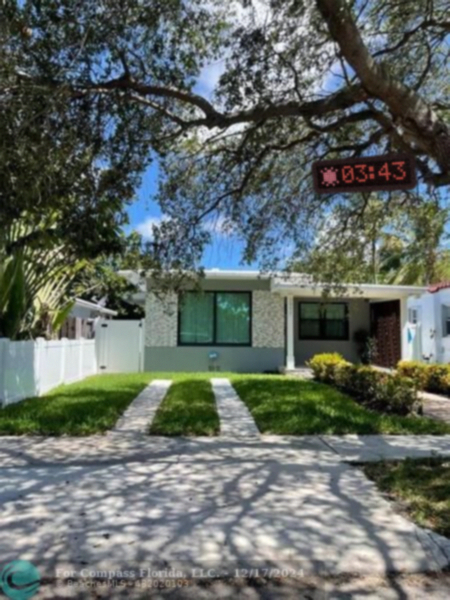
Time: **3:43**
